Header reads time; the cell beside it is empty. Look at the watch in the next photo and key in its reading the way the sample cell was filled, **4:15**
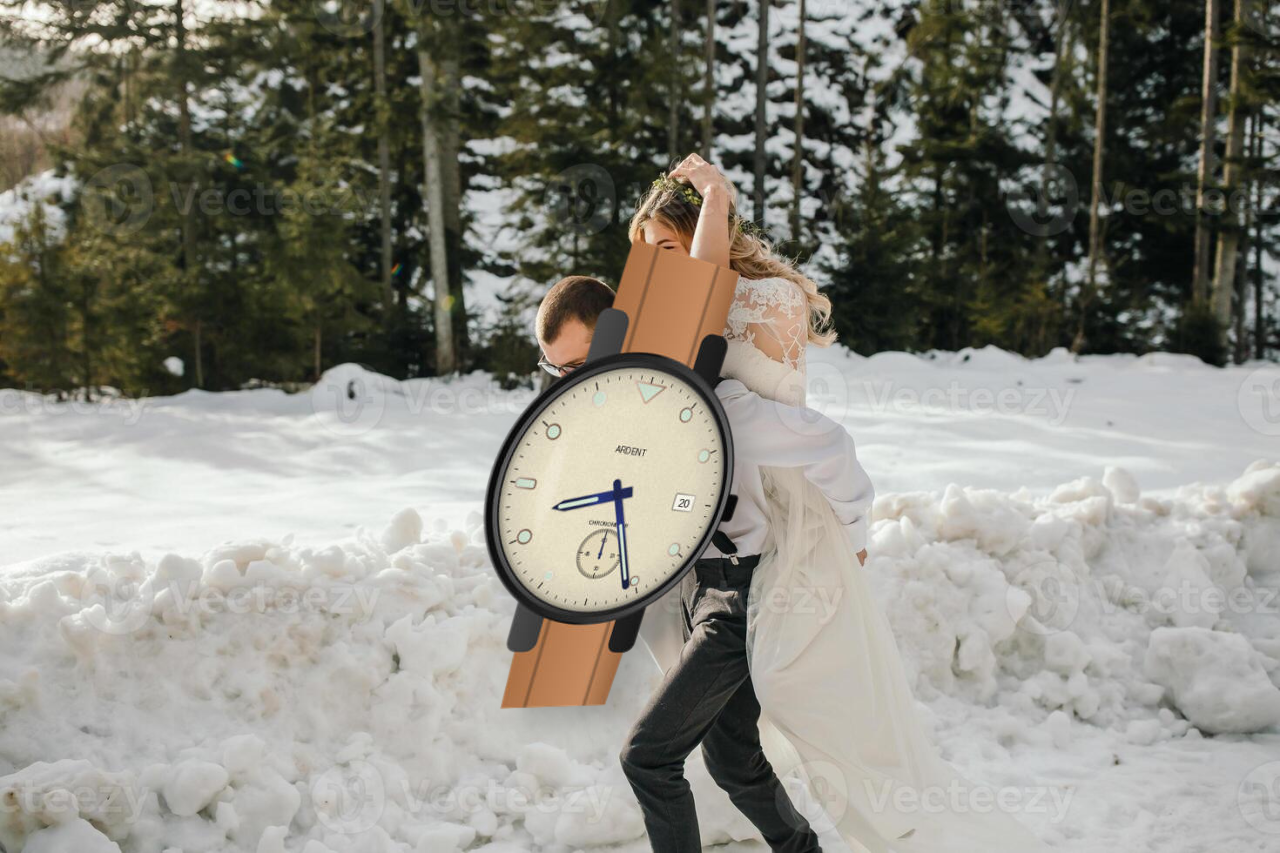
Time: **8:26**
